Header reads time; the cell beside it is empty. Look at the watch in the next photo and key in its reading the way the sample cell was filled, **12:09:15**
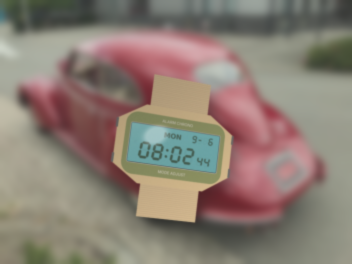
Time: **8:02:44**
